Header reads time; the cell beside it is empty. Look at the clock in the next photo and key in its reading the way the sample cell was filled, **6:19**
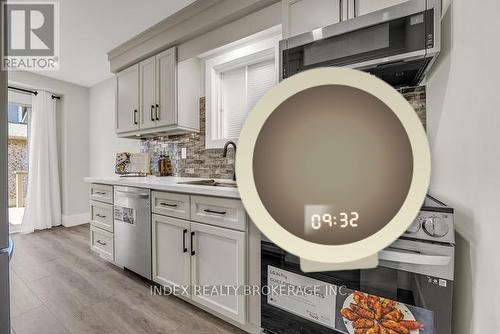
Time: **9:32**
